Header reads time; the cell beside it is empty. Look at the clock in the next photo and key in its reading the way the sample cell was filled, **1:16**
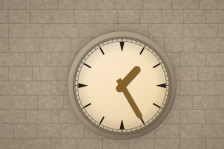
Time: **1:25**
